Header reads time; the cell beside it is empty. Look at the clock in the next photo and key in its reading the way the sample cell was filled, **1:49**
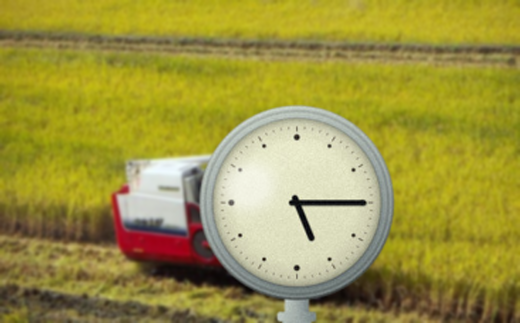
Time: **5:15**
